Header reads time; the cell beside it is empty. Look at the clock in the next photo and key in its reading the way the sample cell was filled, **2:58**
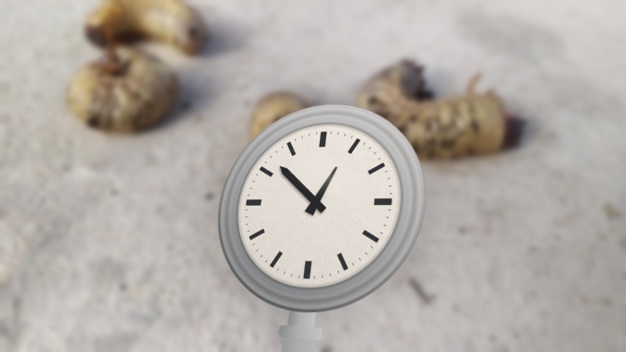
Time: **12:52**
